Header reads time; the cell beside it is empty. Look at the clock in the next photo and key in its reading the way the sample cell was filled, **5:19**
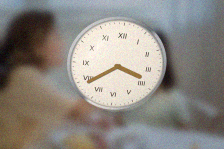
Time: **3:39**
